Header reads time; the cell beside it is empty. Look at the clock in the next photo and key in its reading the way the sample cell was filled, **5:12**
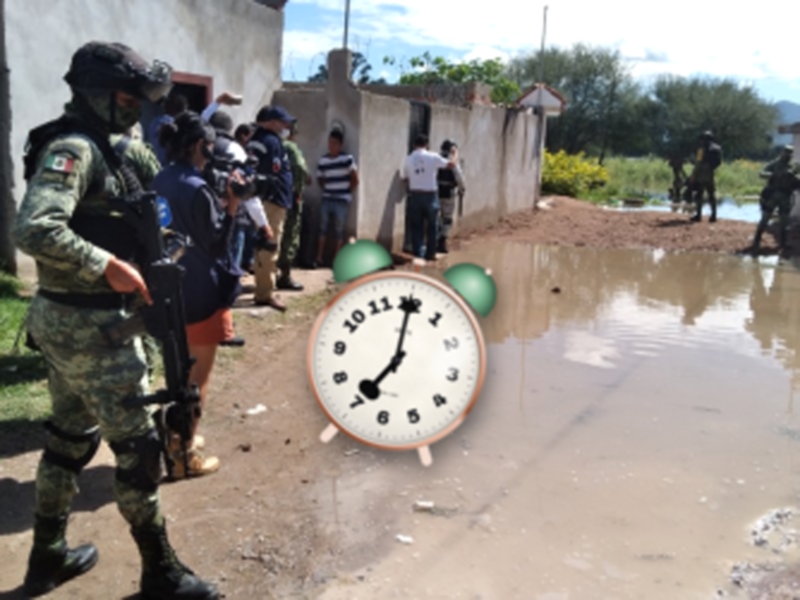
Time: **7:00**
